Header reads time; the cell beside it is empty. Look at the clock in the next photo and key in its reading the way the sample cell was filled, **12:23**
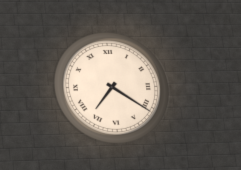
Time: **7:21**
